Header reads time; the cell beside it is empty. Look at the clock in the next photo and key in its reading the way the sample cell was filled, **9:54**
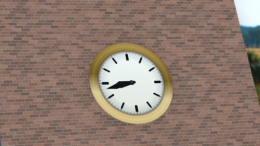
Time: **8:43**
